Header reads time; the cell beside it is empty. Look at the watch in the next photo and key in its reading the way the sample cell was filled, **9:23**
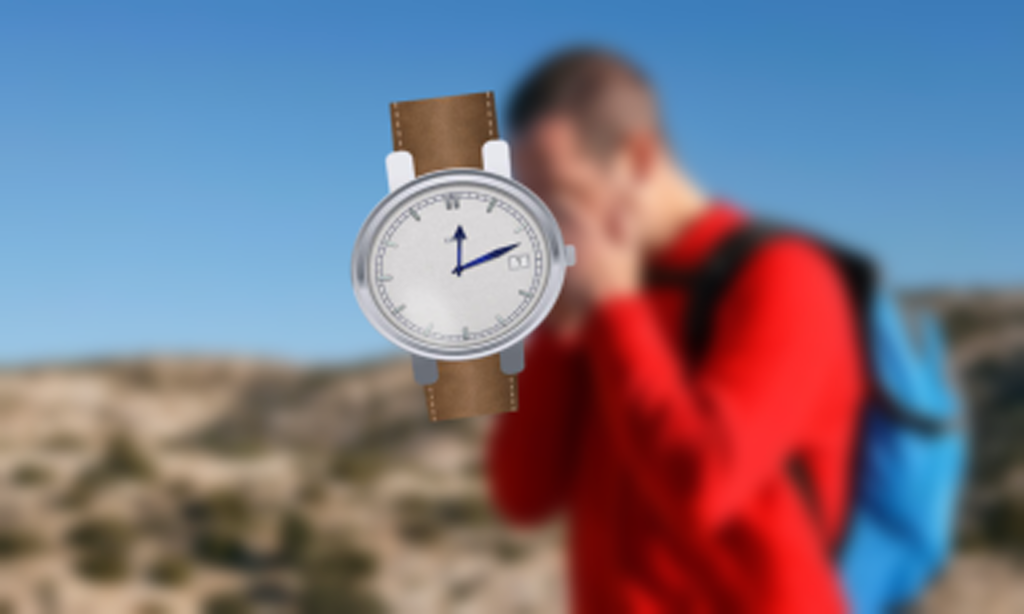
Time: **12:12**
